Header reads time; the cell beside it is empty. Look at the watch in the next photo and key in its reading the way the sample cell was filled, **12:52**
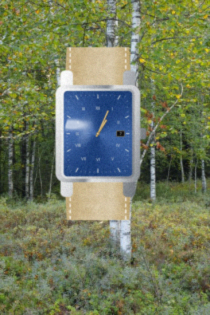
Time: **1:04**
